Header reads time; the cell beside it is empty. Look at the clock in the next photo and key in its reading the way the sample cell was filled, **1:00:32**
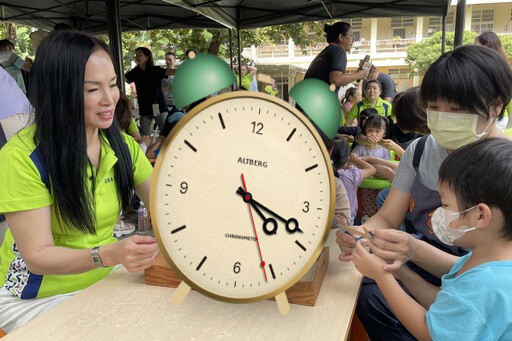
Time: **4:18:26**
